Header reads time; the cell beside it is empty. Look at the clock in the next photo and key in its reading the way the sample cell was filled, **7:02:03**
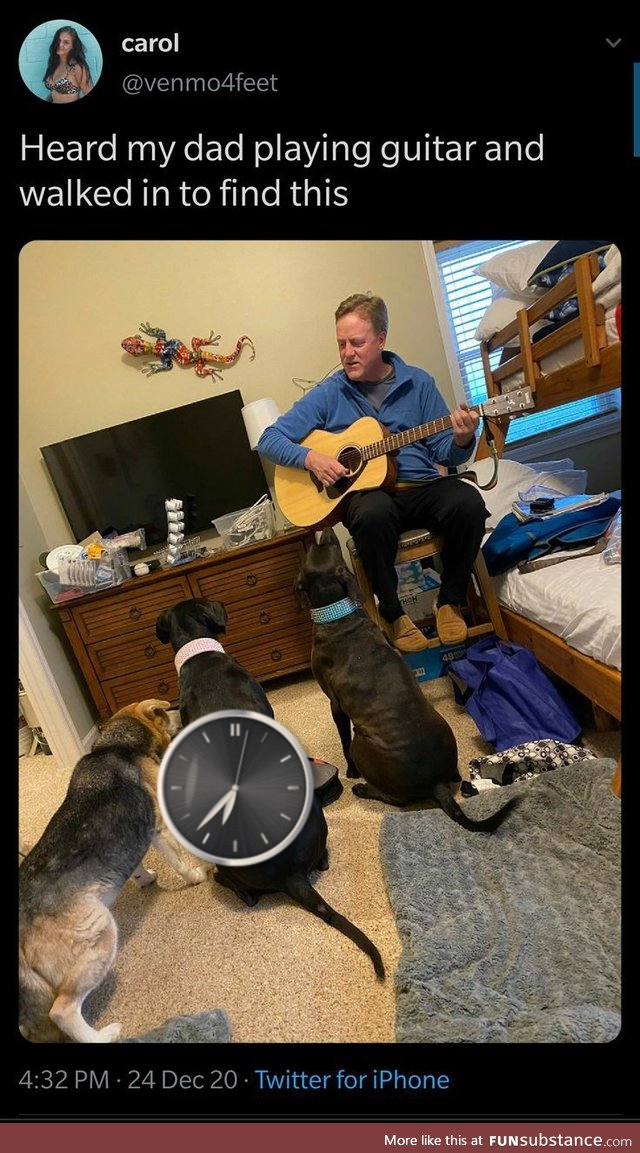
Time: **6:37:02**
